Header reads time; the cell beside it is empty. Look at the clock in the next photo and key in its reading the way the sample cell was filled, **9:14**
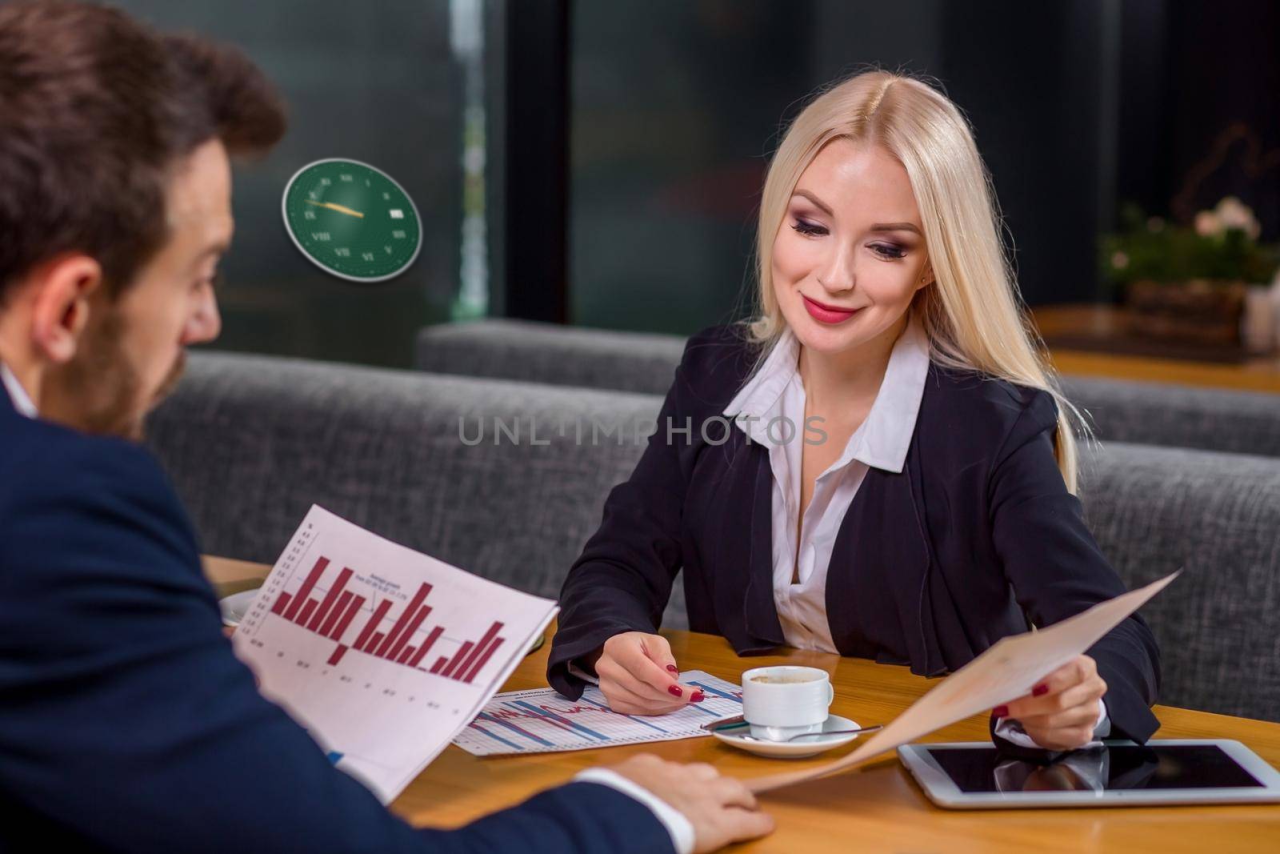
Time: **9:48**
